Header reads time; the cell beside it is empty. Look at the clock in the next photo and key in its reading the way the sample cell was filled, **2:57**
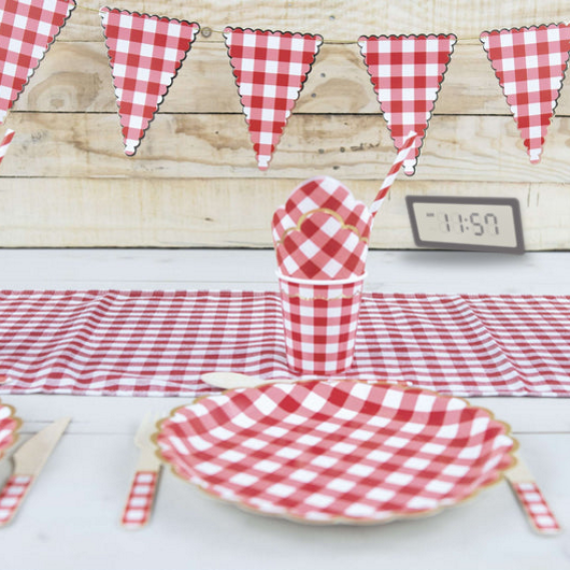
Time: **11:57**
